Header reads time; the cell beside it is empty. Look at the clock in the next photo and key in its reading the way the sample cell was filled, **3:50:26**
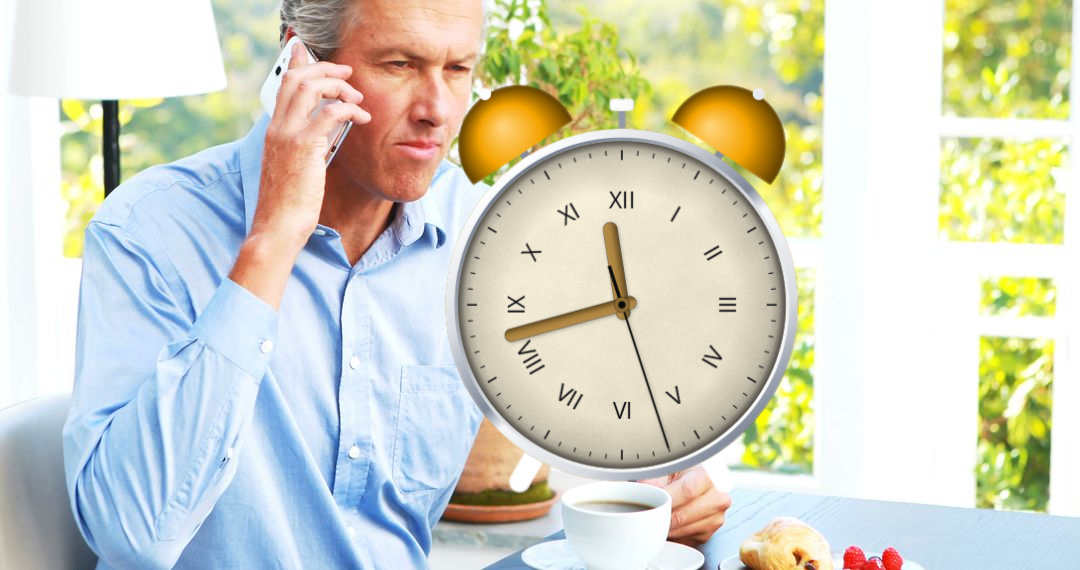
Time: **11:42:27**
